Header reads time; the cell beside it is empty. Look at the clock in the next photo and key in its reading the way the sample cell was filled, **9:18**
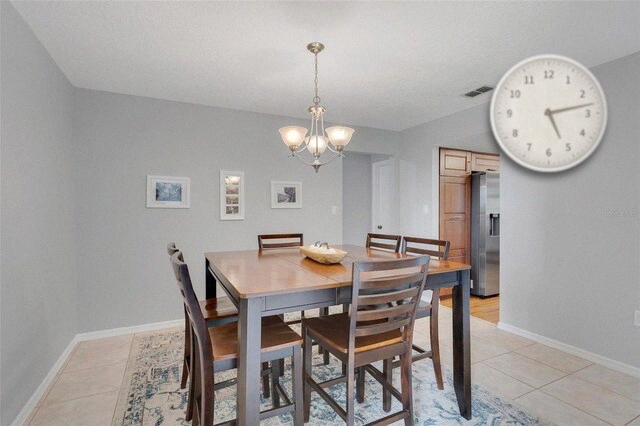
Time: **5:13**
